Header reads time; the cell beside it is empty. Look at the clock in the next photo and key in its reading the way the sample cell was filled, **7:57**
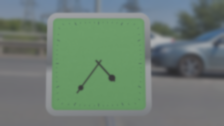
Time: **4:36**
